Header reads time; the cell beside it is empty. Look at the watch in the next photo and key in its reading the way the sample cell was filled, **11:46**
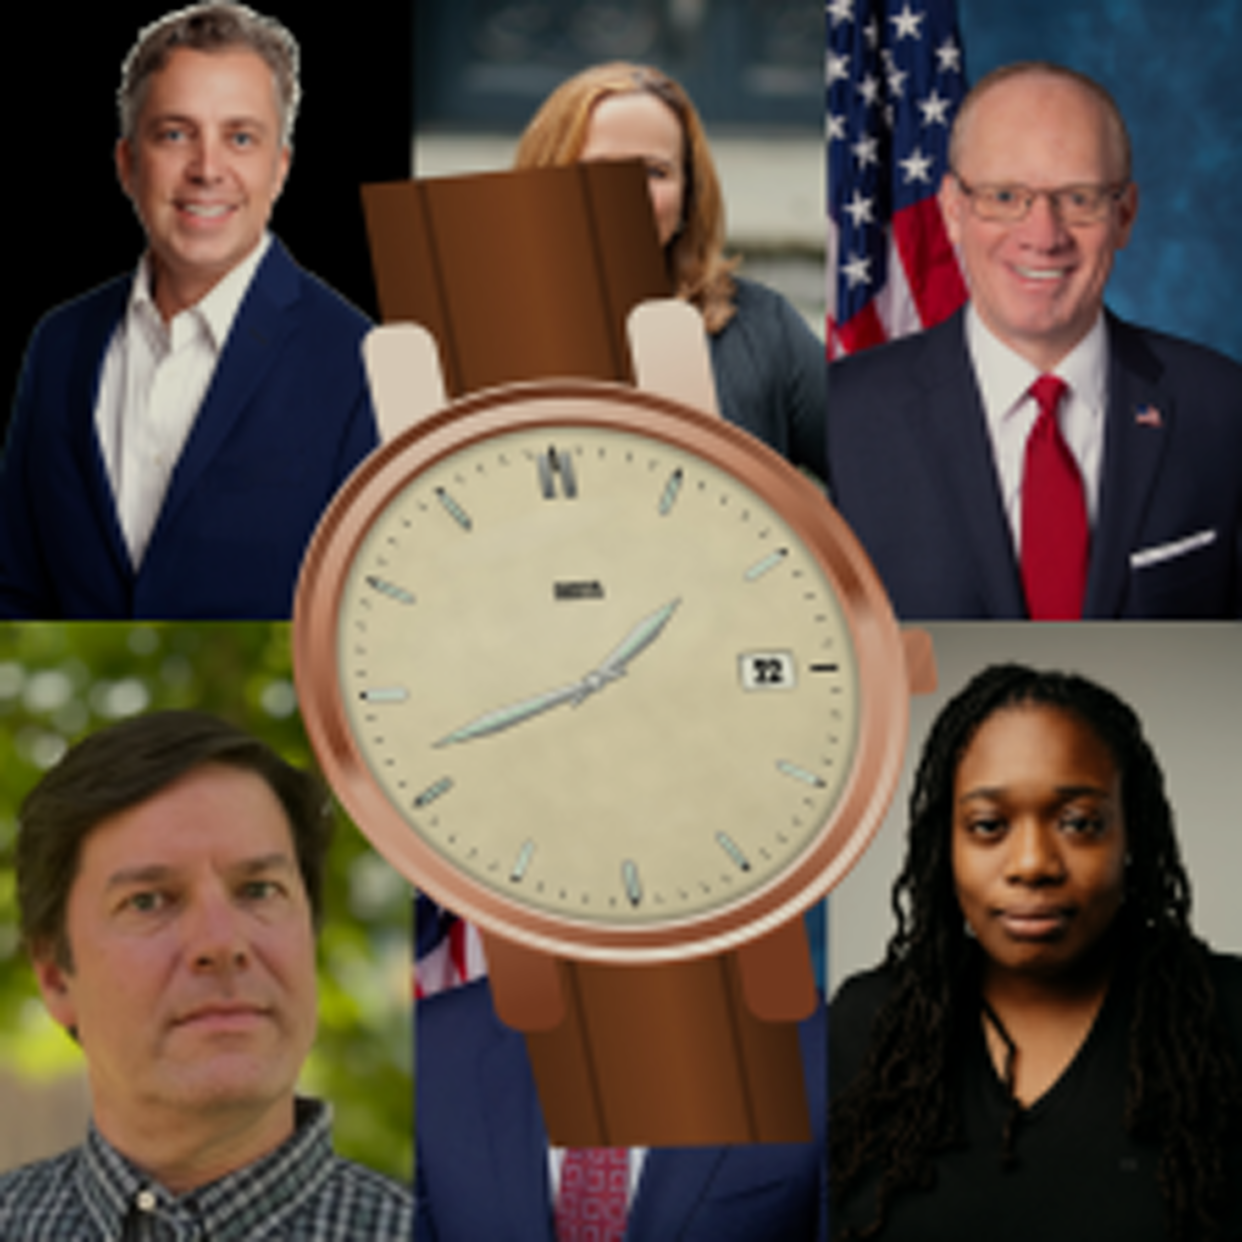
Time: **1:42**
